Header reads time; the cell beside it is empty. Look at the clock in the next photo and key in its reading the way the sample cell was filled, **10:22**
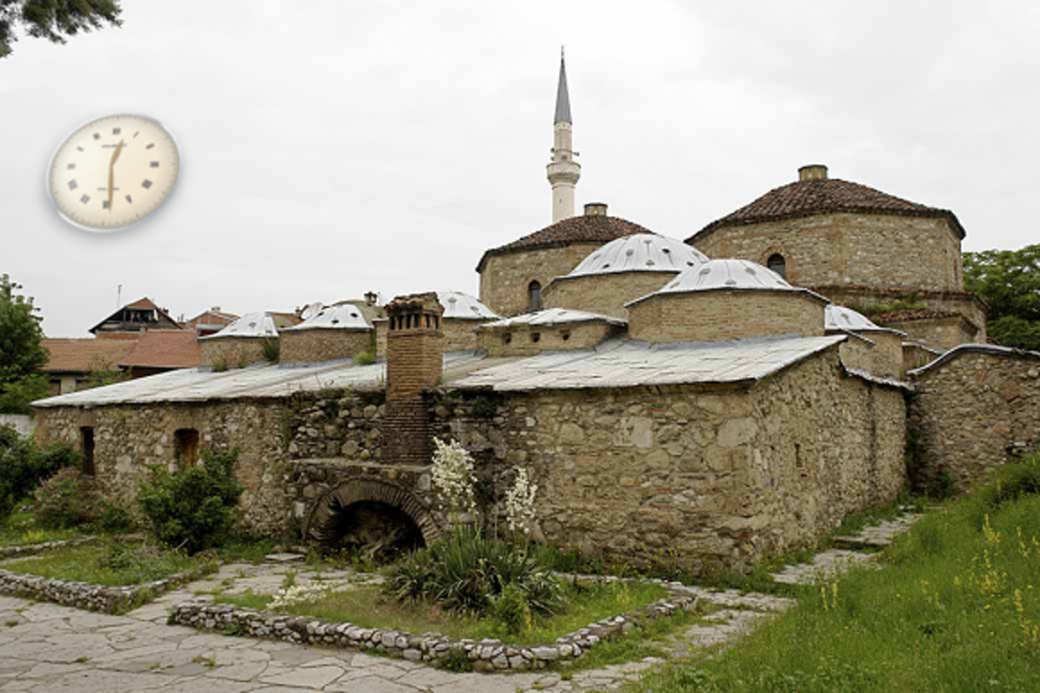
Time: **12:29**
